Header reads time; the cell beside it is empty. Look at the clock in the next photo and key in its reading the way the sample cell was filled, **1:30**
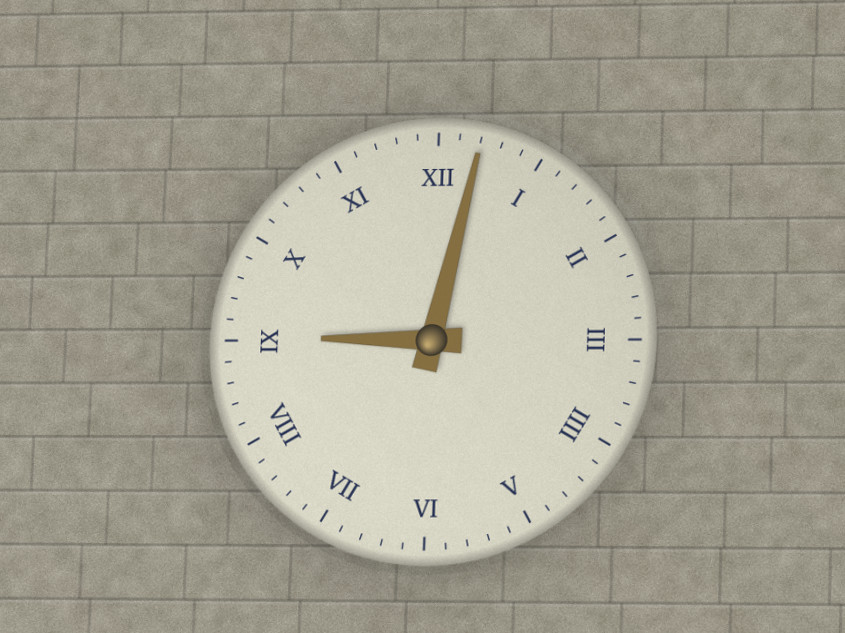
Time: **9:02**
